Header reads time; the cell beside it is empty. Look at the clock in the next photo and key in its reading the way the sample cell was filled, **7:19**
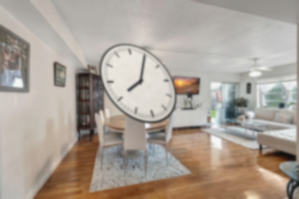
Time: **8:05**
